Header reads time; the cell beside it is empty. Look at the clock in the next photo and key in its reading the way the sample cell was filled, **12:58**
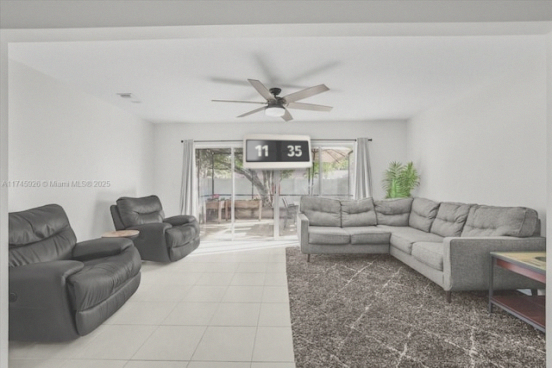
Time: **11:35**
